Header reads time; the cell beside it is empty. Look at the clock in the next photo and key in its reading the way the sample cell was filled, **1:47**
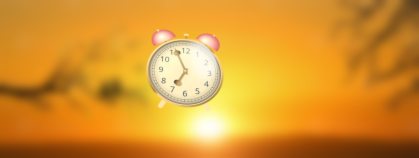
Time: **6:56**
